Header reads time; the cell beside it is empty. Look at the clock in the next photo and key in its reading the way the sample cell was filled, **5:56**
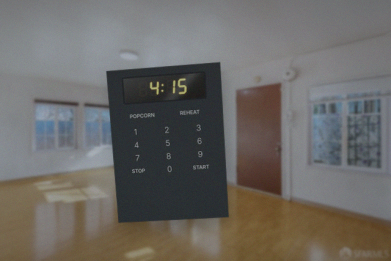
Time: **4:15**
